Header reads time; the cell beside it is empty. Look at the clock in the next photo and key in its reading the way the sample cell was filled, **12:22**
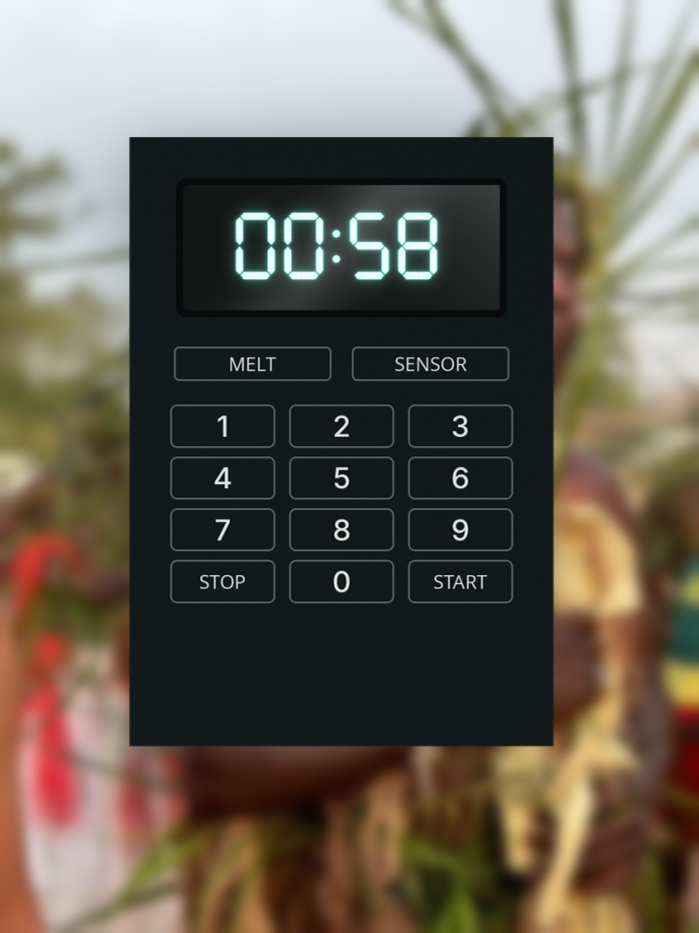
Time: **0:58**
